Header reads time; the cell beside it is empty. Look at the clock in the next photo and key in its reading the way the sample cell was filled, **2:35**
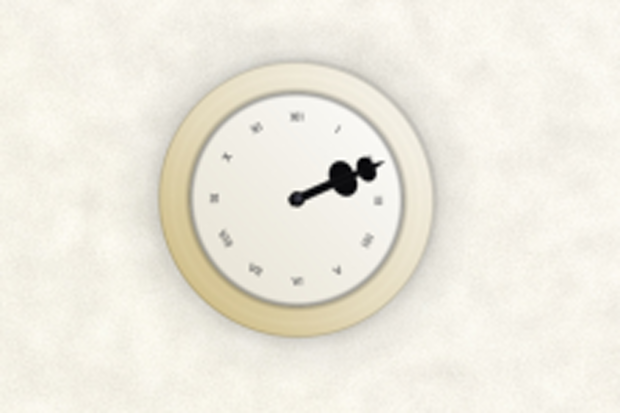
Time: **2:11**
